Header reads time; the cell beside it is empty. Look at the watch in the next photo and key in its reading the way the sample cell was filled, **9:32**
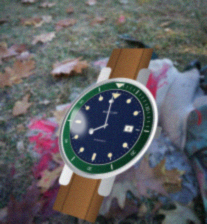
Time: **7:59**
